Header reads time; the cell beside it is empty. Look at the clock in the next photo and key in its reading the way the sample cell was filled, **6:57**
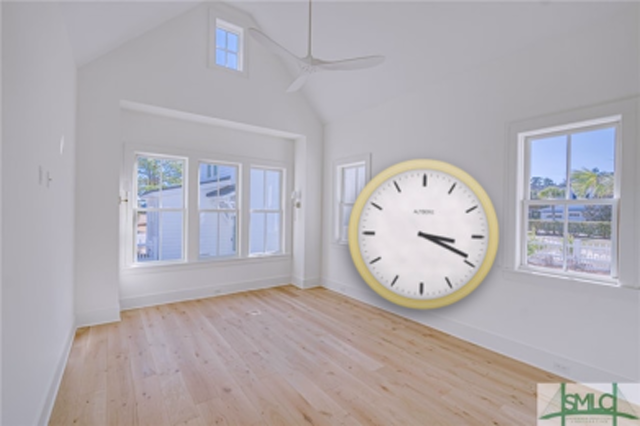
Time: **3:19**
